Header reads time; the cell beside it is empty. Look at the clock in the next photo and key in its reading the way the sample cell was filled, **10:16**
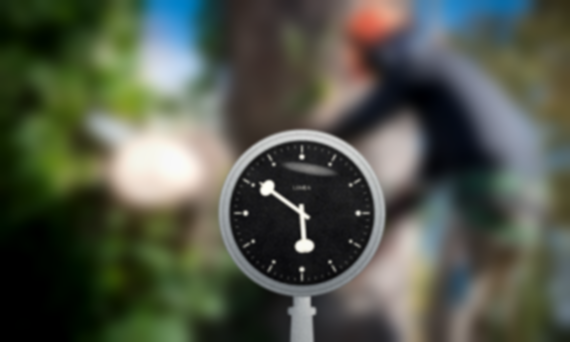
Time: **5:51**
